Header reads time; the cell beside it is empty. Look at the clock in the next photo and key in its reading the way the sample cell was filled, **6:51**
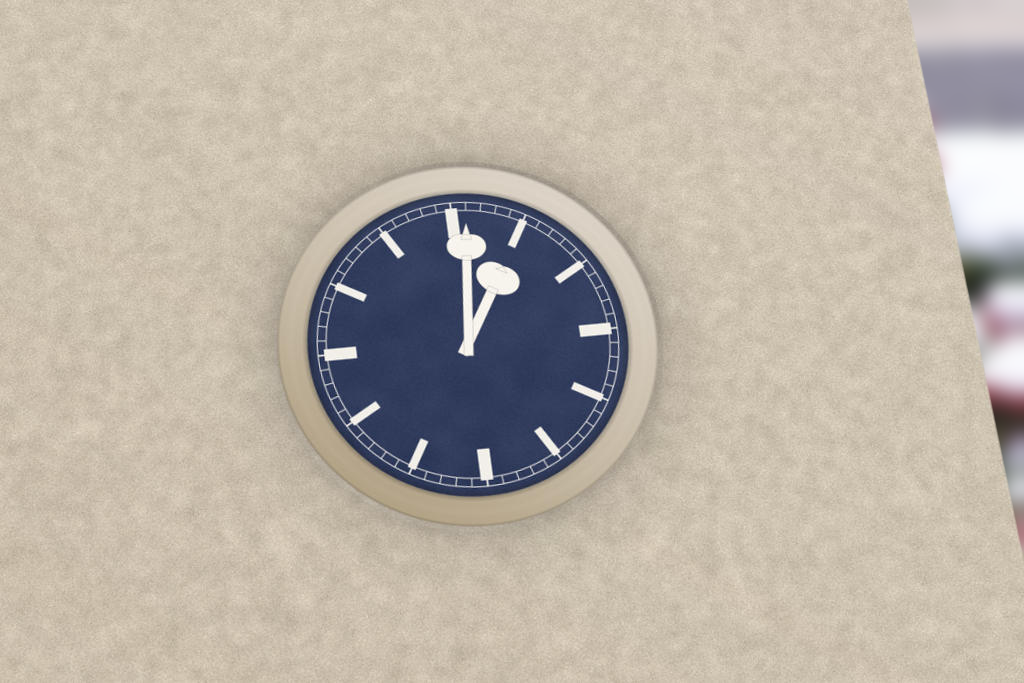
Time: **1:01**
